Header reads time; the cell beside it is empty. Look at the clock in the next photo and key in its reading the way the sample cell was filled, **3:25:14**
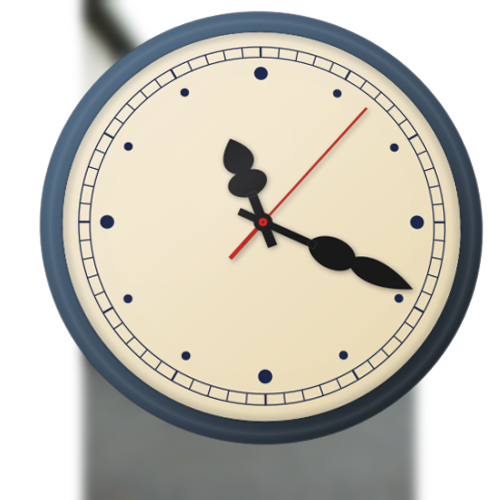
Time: **11:19:07**
